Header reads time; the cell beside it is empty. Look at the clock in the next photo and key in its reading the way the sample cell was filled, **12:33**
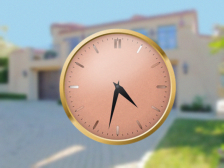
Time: **4:32**
